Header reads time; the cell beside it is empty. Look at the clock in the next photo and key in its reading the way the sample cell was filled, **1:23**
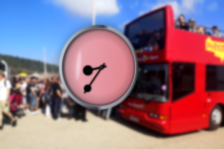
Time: **8:36**
